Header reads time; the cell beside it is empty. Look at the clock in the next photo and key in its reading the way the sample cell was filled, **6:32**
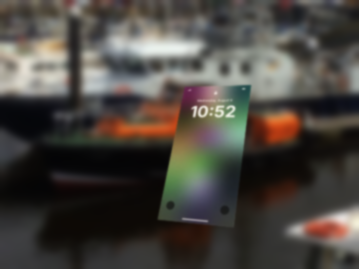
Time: **10:52**
